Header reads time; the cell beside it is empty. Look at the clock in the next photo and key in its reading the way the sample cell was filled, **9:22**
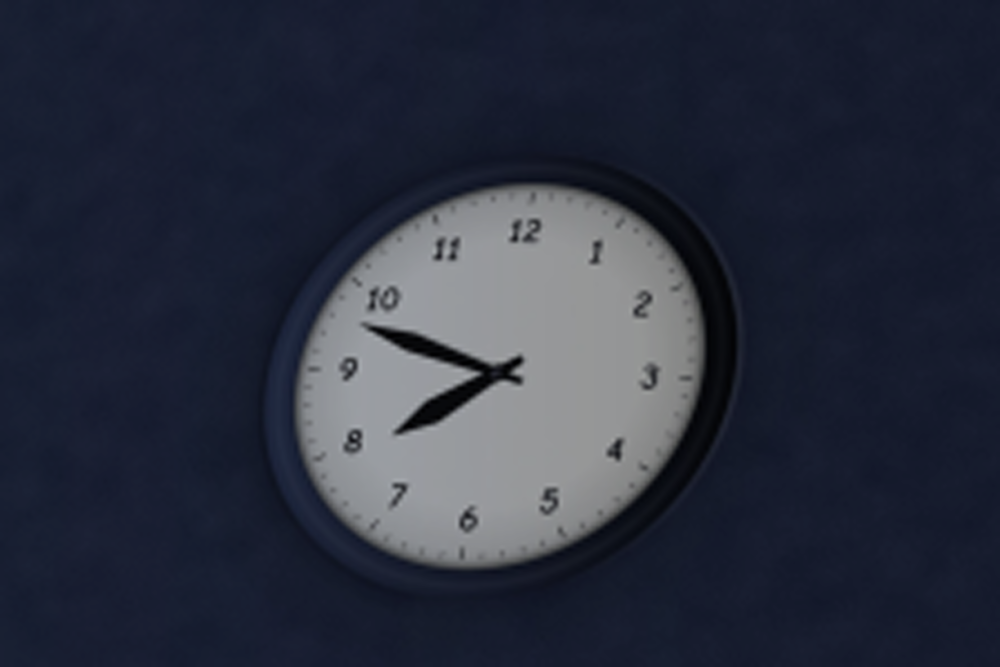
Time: **7:48**
